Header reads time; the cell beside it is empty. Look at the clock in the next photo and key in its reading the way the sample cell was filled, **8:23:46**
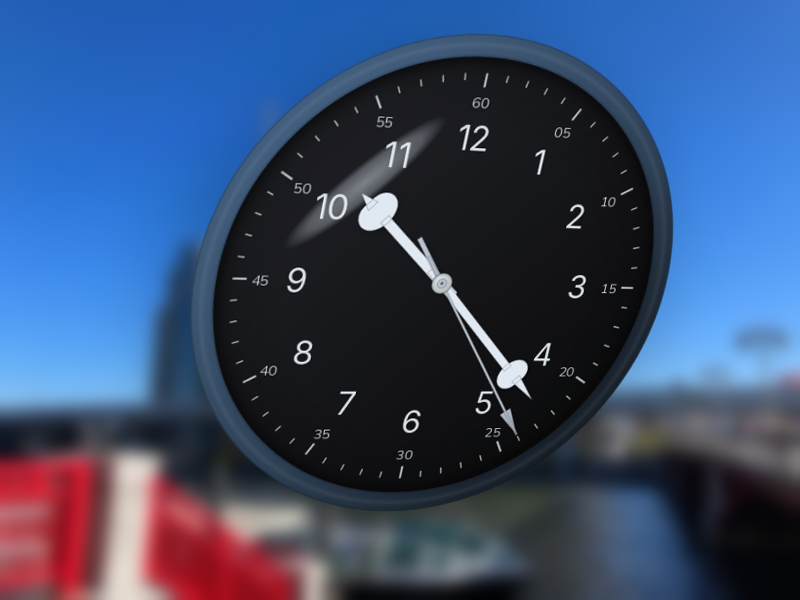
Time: **10:22:24**
